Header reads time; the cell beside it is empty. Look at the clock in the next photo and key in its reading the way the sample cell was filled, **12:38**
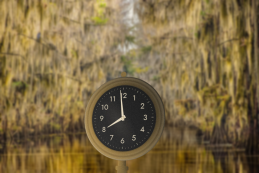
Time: **7:59**
